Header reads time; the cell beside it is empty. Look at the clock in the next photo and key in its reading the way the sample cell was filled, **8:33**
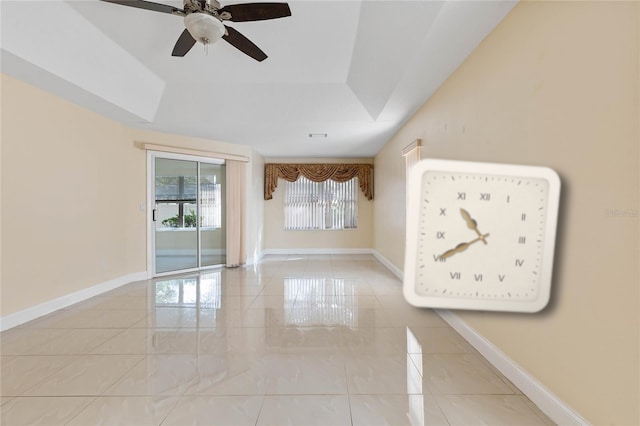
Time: **10:40**
